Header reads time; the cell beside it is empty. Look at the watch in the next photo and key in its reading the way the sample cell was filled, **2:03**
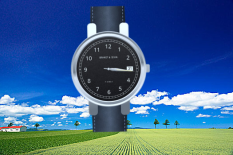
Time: **3:16**
